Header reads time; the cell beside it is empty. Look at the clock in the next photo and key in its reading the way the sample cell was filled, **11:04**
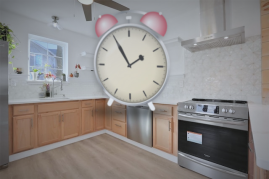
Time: **1:55**
